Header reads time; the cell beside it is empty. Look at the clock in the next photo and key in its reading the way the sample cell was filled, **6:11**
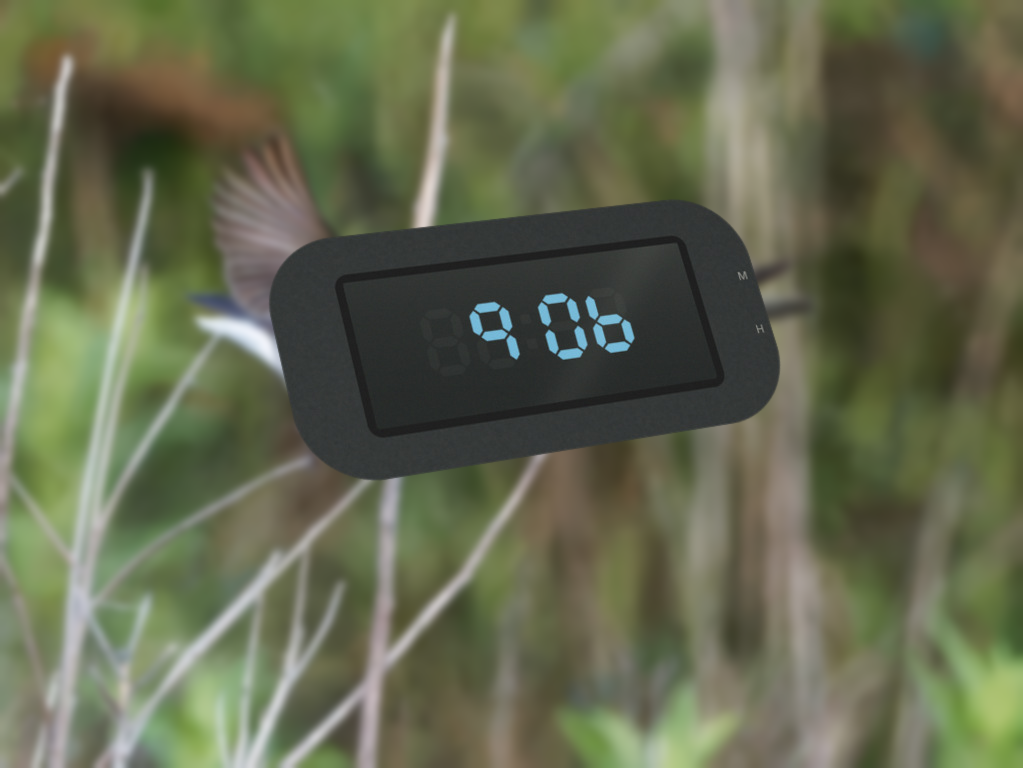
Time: **9:06**
